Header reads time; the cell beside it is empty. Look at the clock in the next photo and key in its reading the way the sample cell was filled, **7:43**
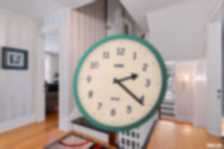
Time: **2:21**
